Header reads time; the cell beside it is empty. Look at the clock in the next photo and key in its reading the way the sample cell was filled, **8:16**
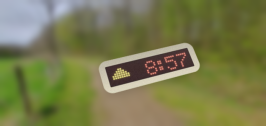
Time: **8:57**
